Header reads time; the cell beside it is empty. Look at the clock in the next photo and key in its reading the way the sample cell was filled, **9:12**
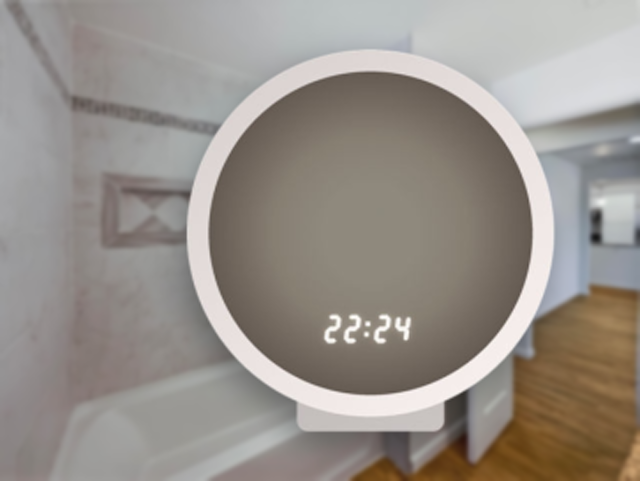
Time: **22:24**
